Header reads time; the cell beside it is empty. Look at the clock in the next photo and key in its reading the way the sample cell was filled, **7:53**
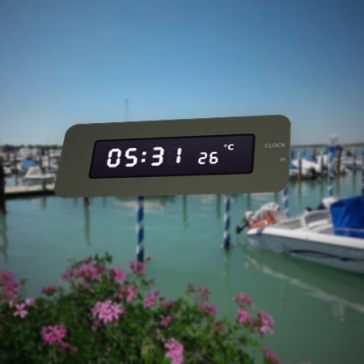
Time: **5:31**
